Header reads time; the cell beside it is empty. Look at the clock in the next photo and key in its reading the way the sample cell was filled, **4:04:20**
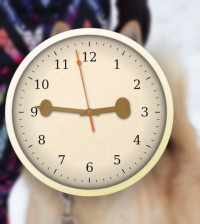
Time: **2:45:58**
